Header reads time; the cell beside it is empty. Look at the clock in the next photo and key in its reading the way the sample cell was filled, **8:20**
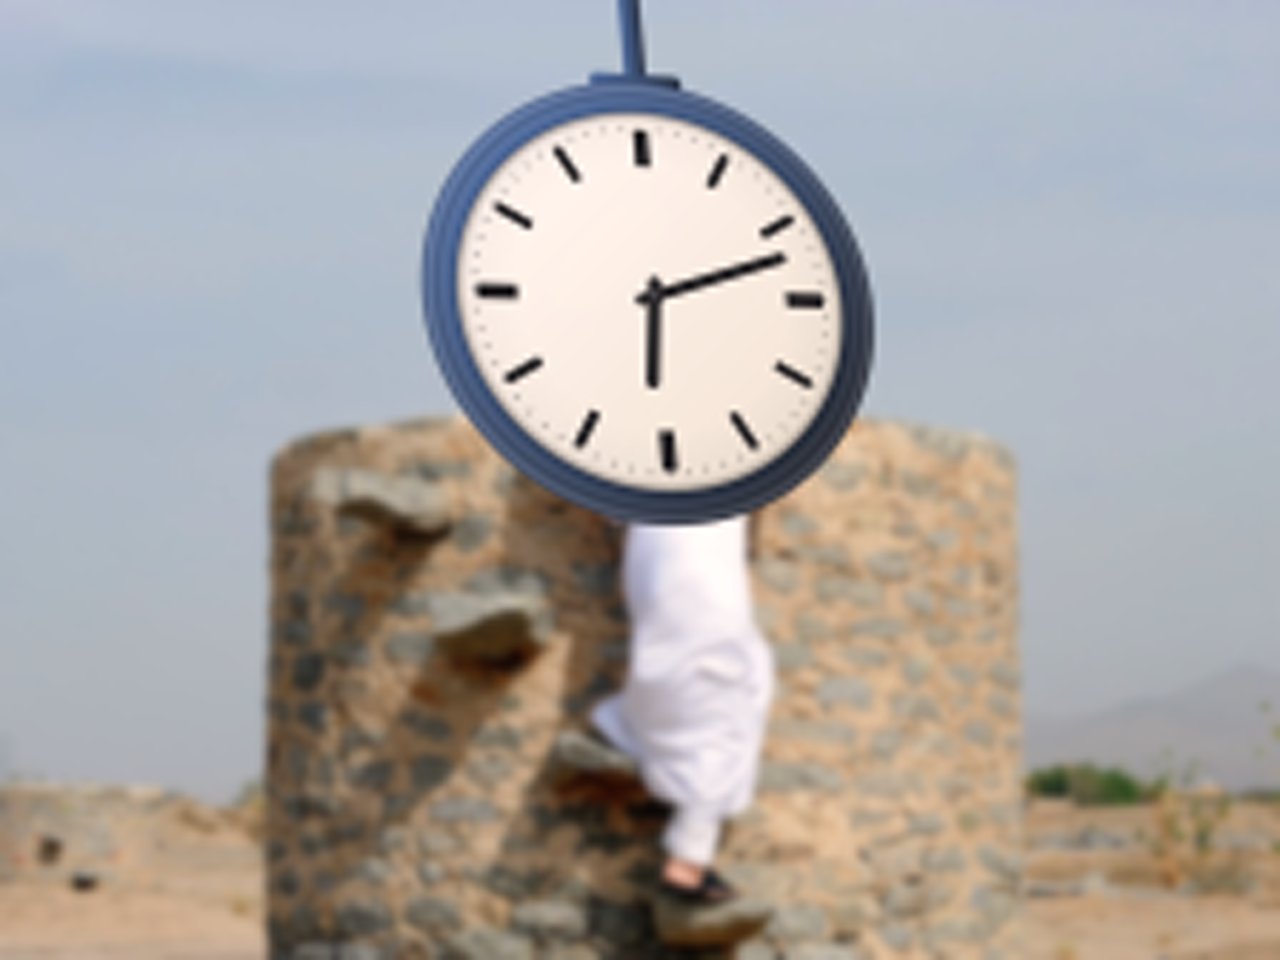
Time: **6:12**
